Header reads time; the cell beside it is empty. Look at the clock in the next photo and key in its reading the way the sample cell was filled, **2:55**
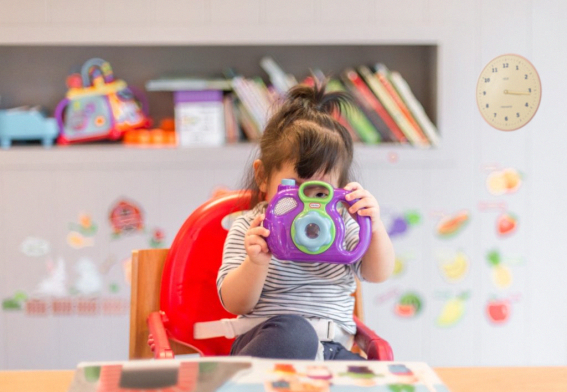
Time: **3:16**
